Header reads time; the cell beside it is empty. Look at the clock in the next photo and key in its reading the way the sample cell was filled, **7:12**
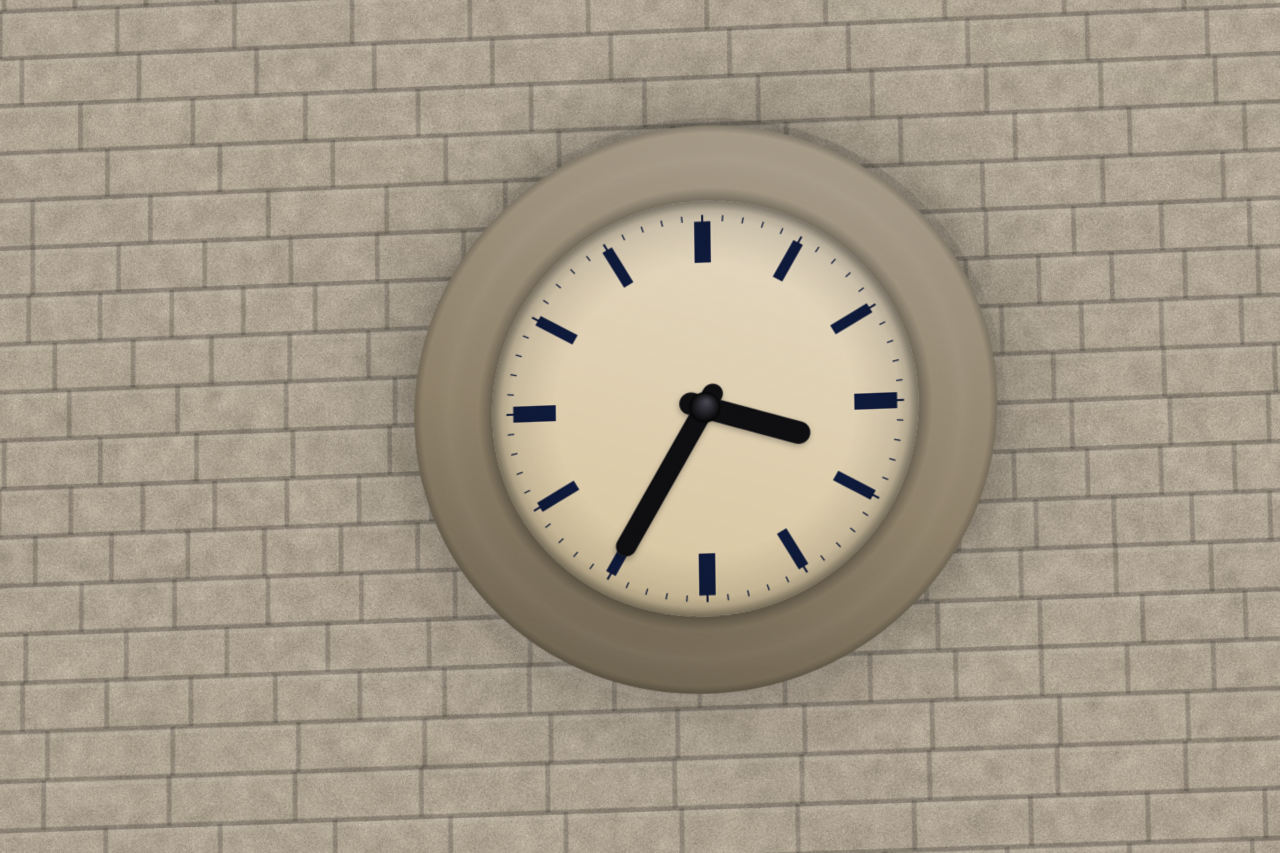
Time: **3:35**
